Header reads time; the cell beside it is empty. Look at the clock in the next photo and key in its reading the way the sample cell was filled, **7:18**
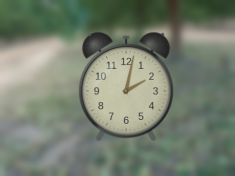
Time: **2:02**
